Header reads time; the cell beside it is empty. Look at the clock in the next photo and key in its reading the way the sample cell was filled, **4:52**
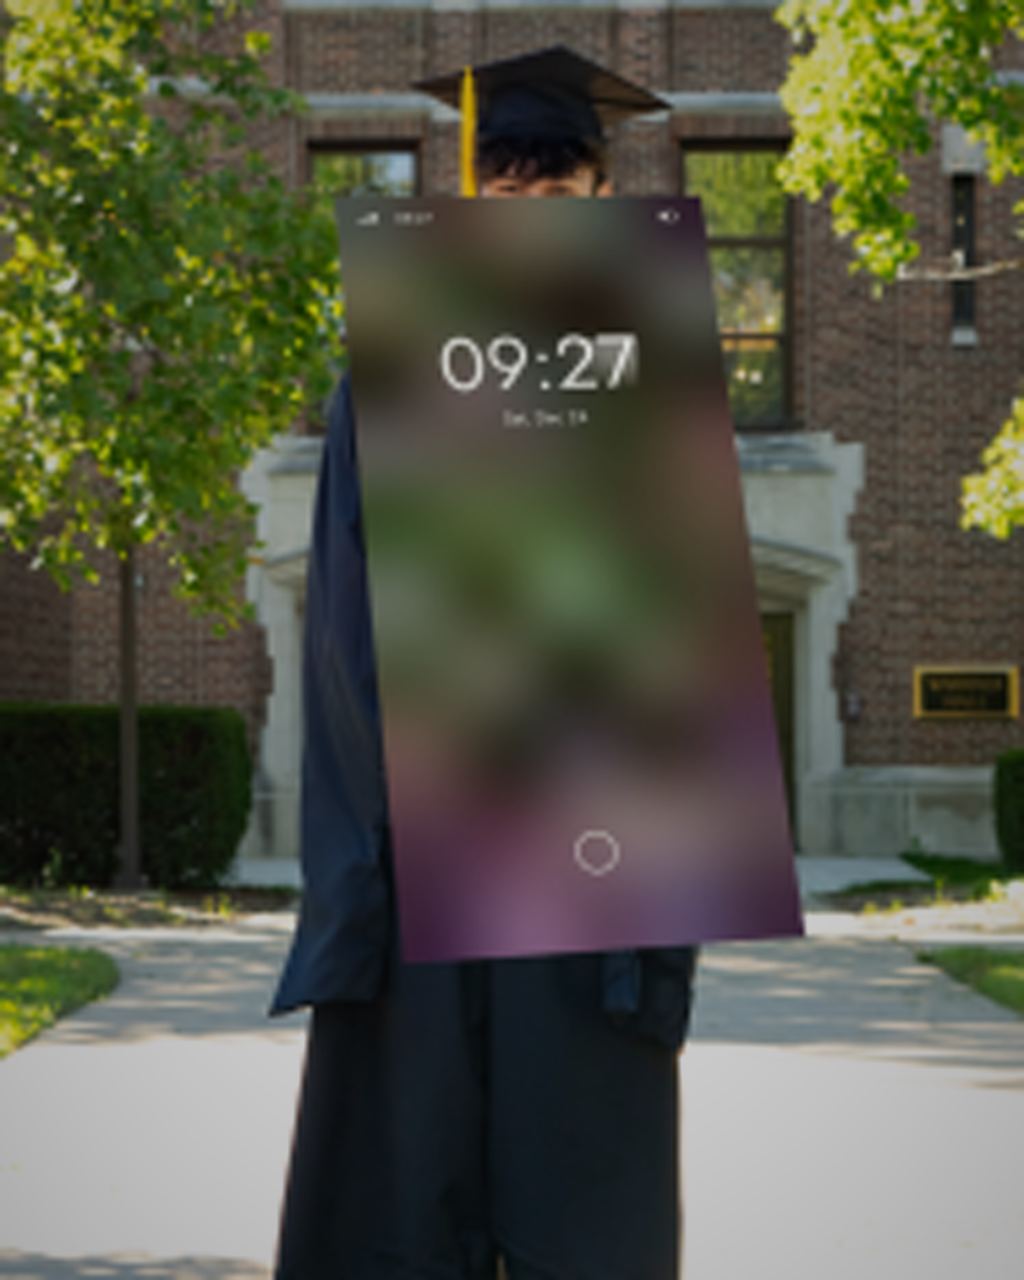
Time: **9:27**
